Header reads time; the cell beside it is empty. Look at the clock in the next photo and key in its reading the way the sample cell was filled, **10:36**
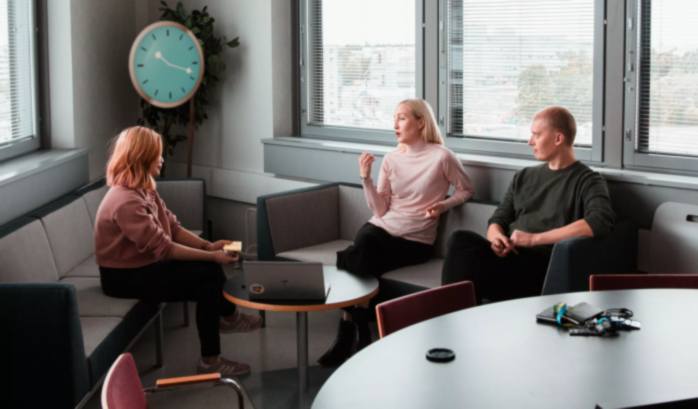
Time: **10:18**
